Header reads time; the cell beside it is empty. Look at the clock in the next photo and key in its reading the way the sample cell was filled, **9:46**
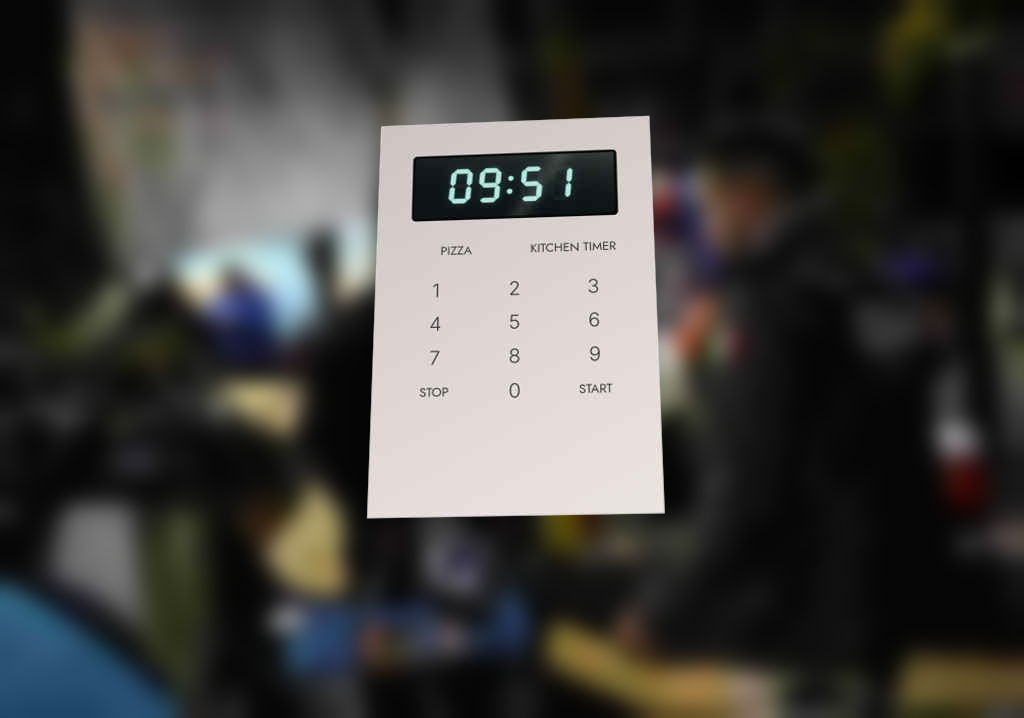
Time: **9:51**
